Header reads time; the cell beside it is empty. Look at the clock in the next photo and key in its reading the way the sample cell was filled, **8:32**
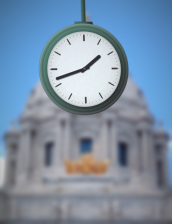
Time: **1:42**
